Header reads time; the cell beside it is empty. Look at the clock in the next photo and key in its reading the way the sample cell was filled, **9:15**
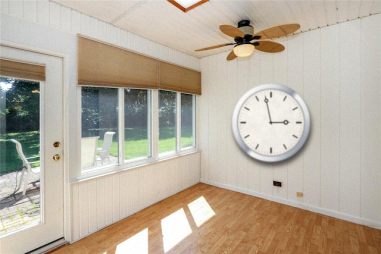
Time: **2:58**
